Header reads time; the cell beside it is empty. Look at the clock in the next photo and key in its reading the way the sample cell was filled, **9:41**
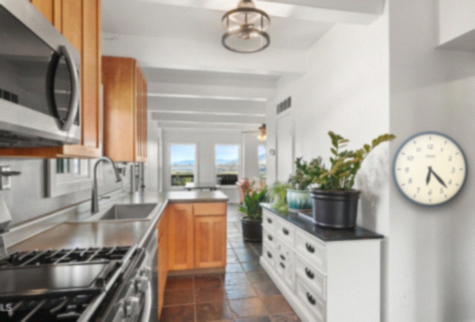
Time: **6:23**
